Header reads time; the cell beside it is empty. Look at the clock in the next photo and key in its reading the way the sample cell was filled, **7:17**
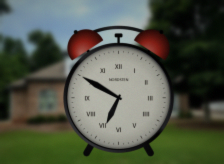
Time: **6:50**
